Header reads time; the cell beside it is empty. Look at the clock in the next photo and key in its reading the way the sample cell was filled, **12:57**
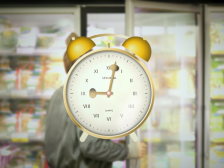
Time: **9:02**
